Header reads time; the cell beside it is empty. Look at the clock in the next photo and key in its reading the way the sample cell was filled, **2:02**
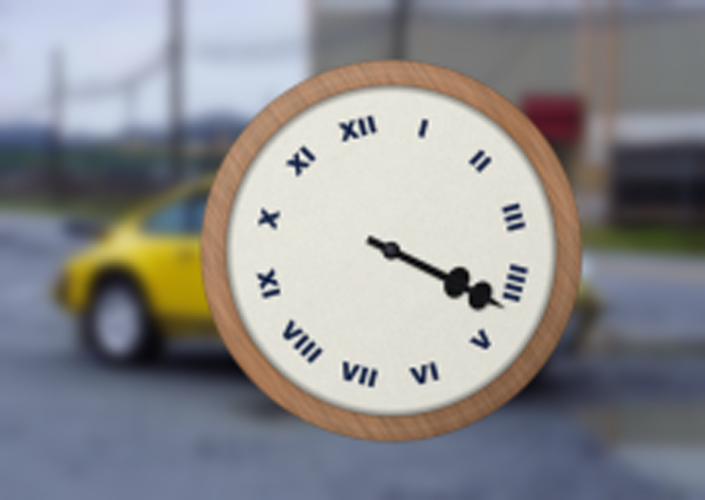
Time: **4:22**
